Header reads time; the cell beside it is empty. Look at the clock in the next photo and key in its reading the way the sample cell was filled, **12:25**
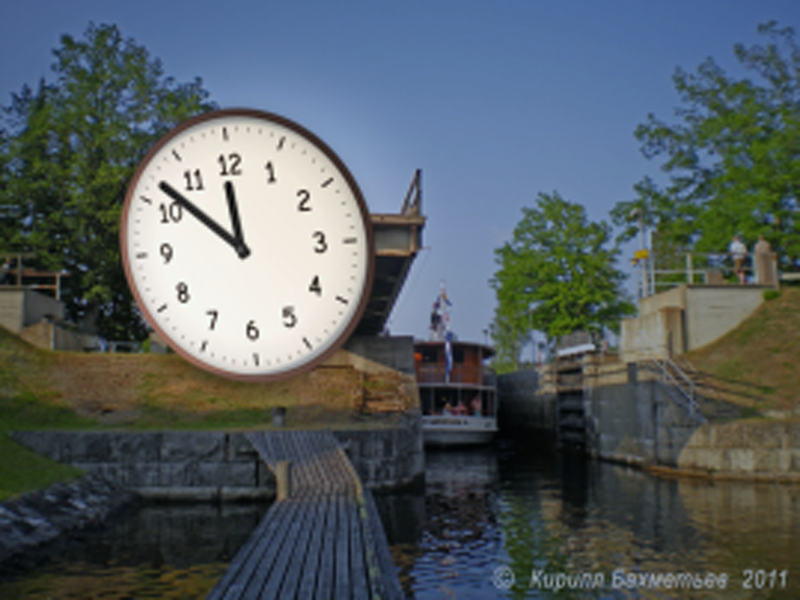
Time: **11:52**
